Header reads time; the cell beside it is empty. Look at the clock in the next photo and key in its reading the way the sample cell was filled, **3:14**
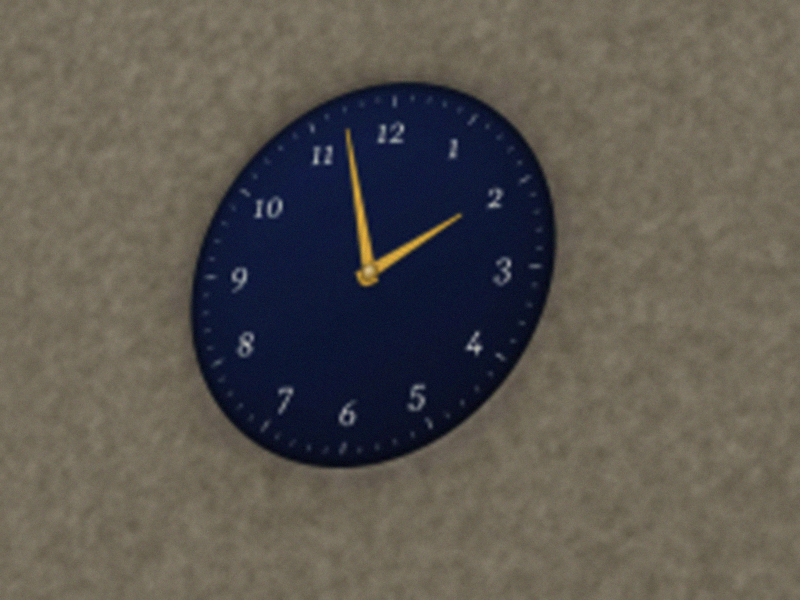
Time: **1:57**
